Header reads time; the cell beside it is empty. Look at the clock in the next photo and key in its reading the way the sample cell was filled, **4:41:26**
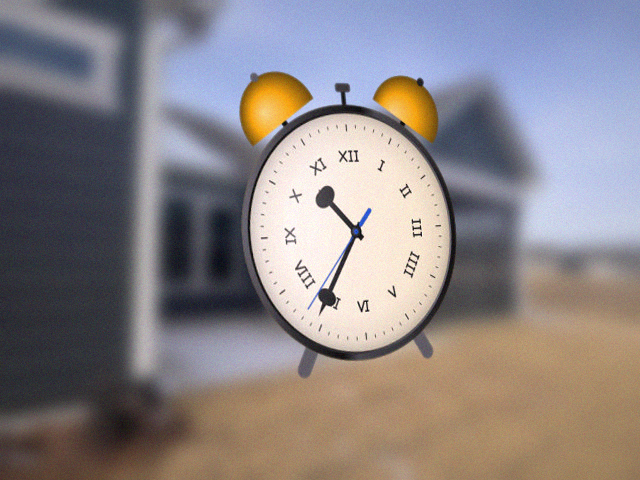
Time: **10:35:37**
